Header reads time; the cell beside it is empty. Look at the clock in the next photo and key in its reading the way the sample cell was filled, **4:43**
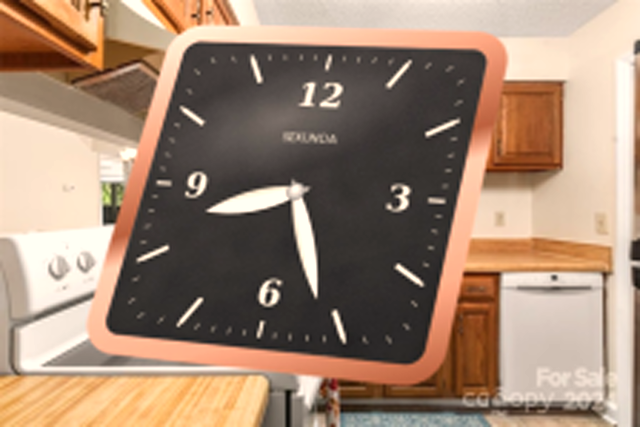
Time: **8:26**
